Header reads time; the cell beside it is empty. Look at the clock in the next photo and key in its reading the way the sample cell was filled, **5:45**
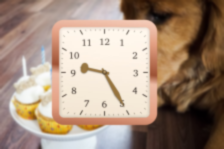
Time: **9:25**
